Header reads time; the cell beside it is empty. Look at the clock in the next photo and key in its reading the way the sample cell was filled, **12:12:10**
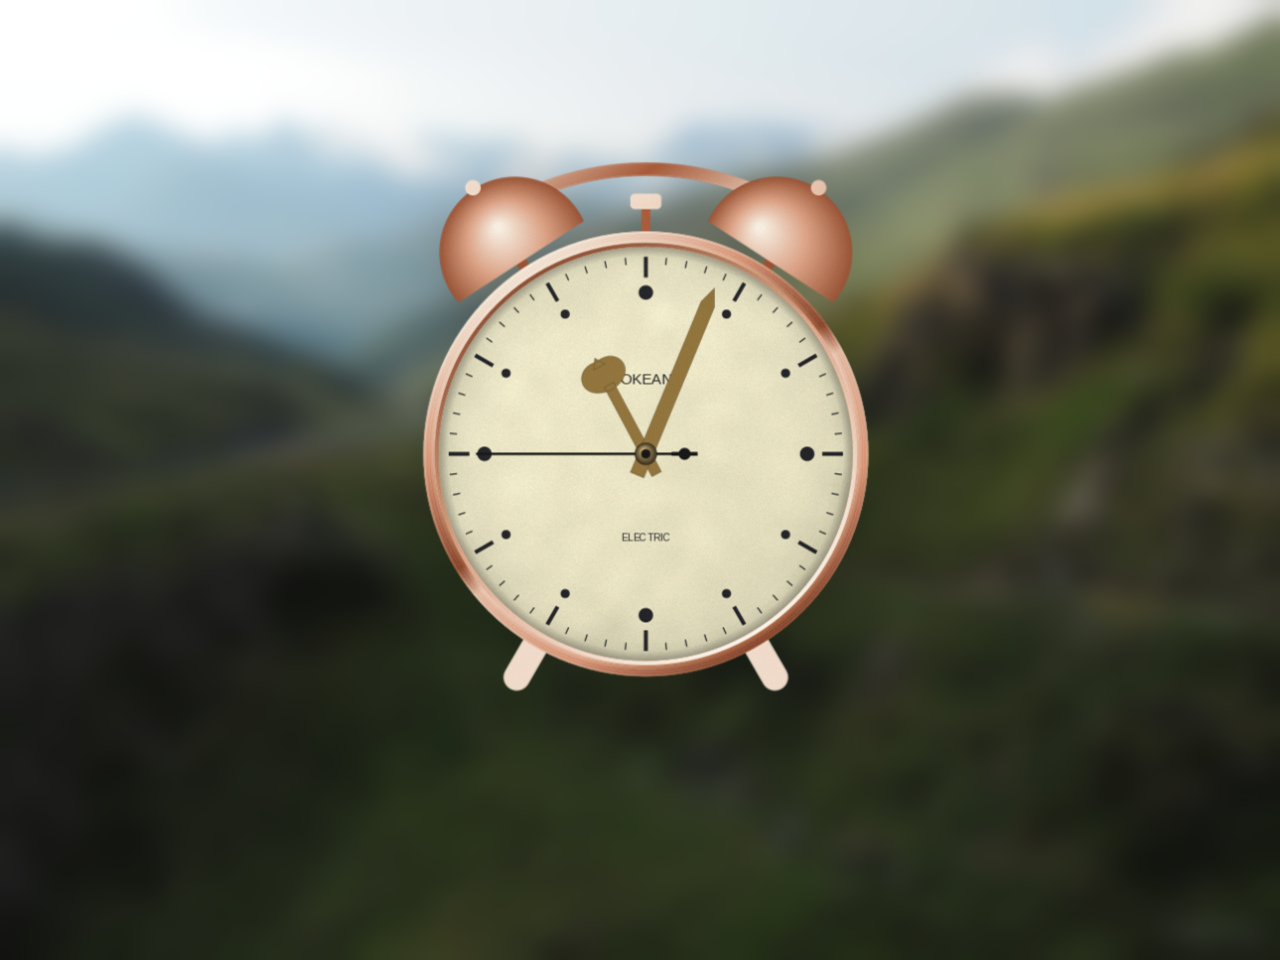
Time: **11:03:45**
